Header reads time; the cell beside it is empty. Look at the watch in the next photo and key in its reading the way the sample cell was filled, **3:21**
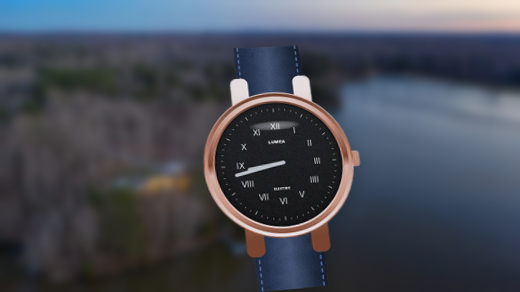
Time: **8:43**
